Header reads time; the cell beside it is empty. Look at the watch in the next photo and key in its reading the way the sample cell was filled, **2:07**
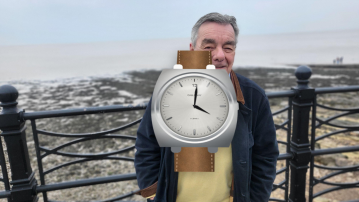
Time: **4:01**
